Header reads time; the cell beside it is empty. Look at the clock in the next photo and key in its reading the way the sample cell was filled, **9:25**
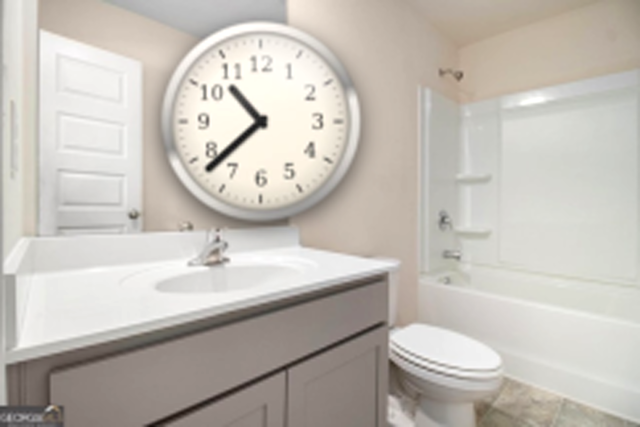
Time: **10:38**
